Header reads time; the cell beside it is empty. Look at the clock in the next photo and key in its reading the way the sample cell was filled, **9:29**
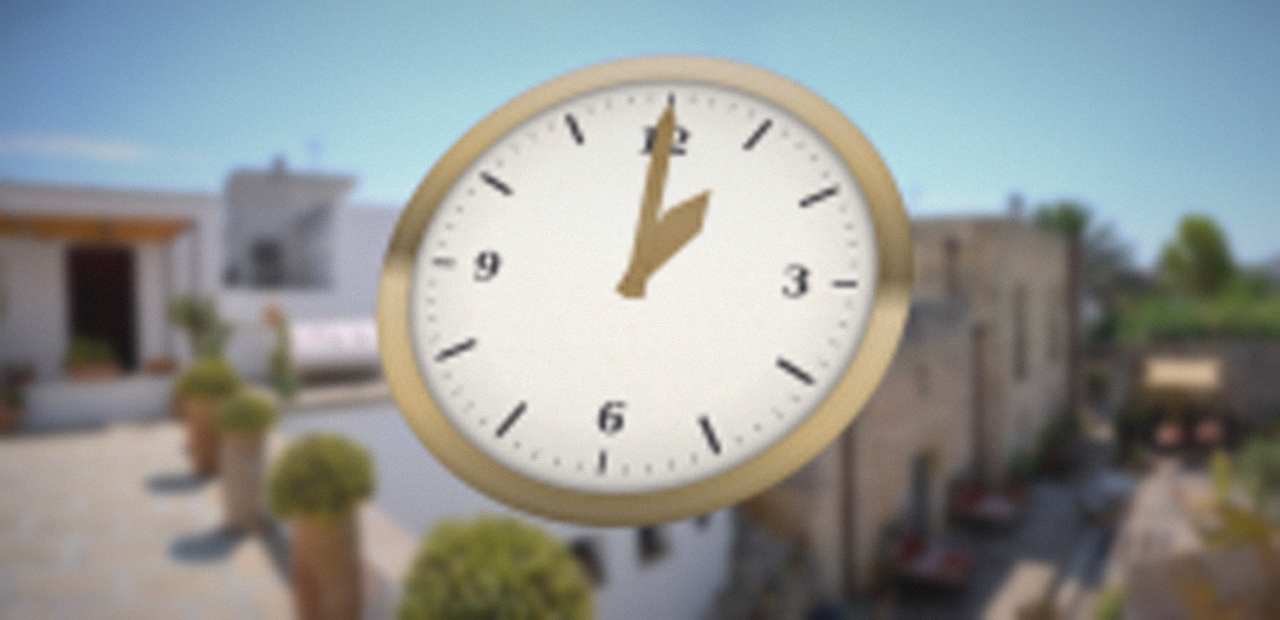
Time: **1:00**
